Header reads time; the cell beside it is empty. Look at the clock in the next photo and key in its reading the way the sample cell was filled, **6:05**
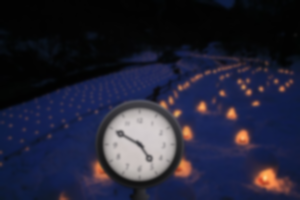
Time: **4:50**
